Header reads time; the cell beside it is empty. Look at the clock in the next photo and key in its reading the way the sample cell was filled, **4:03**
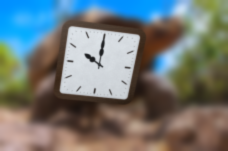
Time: **10:00**
